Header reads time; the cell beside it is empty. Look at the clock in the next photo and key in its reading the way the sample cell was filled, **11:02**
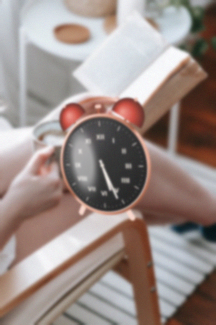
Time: **5:26**
